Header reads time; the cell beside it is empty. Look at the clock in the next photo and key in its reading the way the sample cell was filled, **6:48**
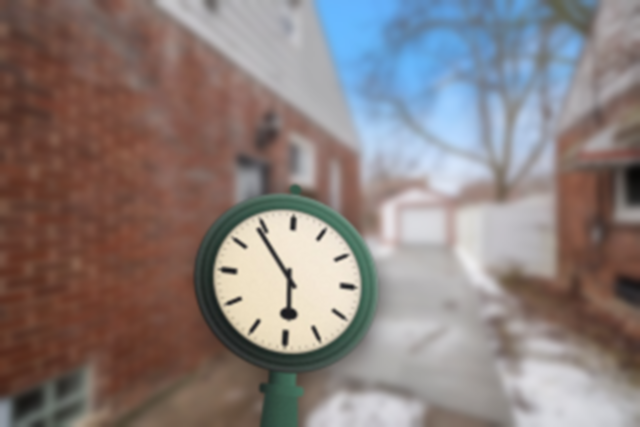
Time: **5:54**
